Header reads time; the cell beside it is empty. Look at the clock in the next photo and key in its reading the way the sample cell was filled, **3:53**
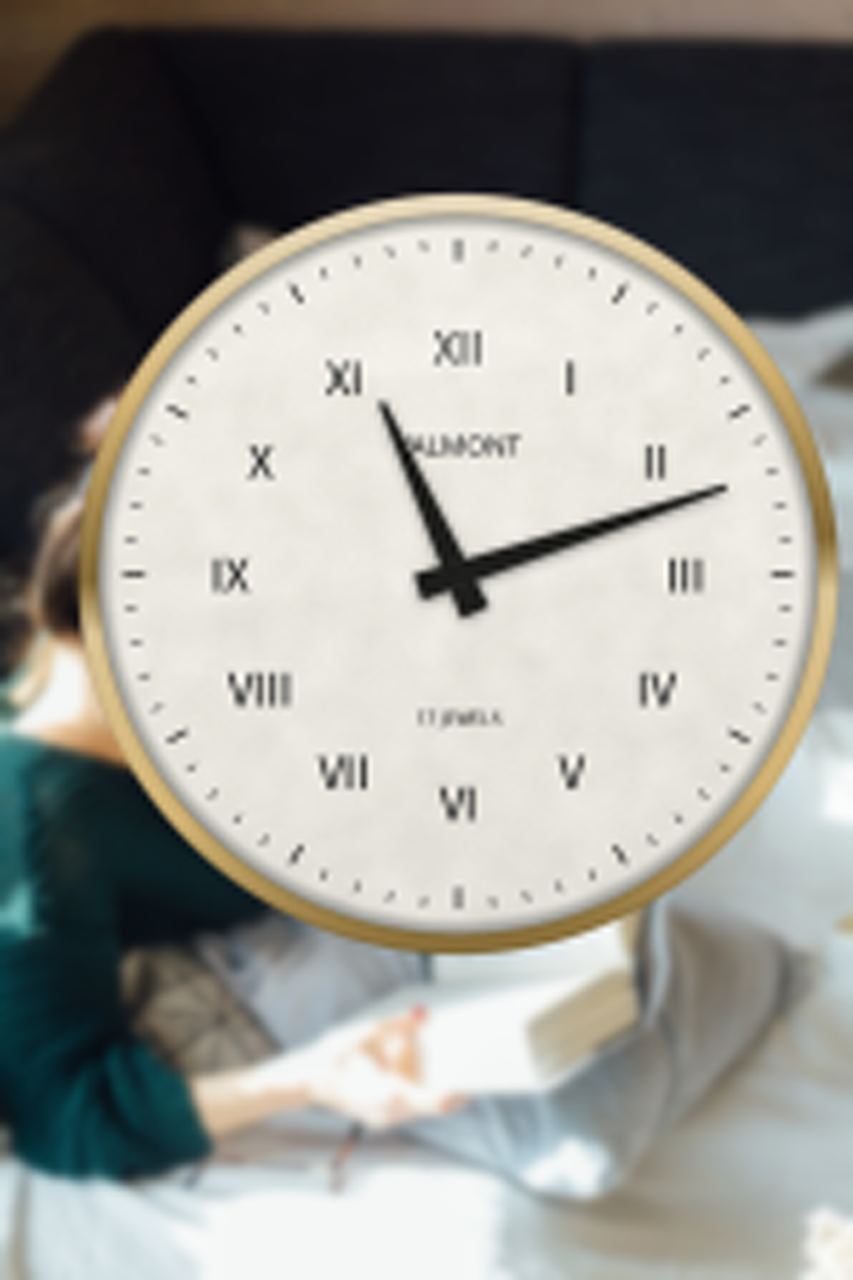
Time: **11:12**
